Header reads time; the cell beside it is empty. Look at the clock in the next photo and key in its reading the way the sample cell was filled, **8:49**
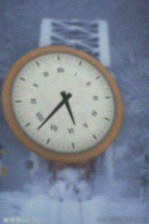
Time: **5:38**
